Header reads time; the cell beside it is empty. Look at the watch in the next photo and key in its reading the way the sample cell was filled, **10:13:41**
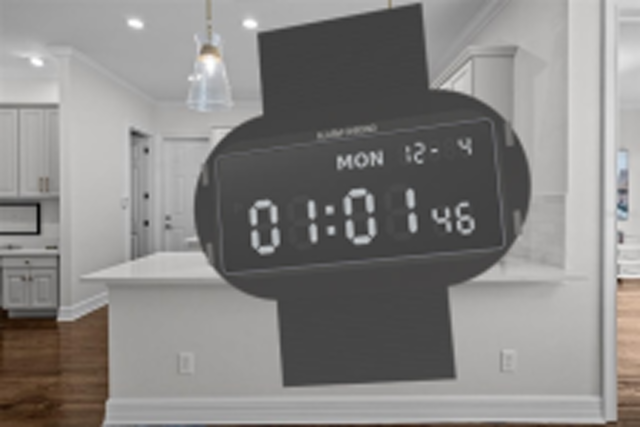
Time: **1:01:46**
